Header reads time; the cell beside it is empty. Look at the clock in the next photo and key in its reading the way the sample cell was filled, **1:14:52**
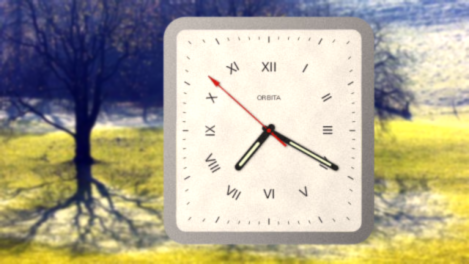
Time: **7:19:52**
